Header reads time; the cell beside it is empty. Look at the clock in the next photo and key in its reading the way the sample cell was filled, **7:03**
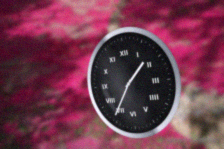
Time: **1:36**
